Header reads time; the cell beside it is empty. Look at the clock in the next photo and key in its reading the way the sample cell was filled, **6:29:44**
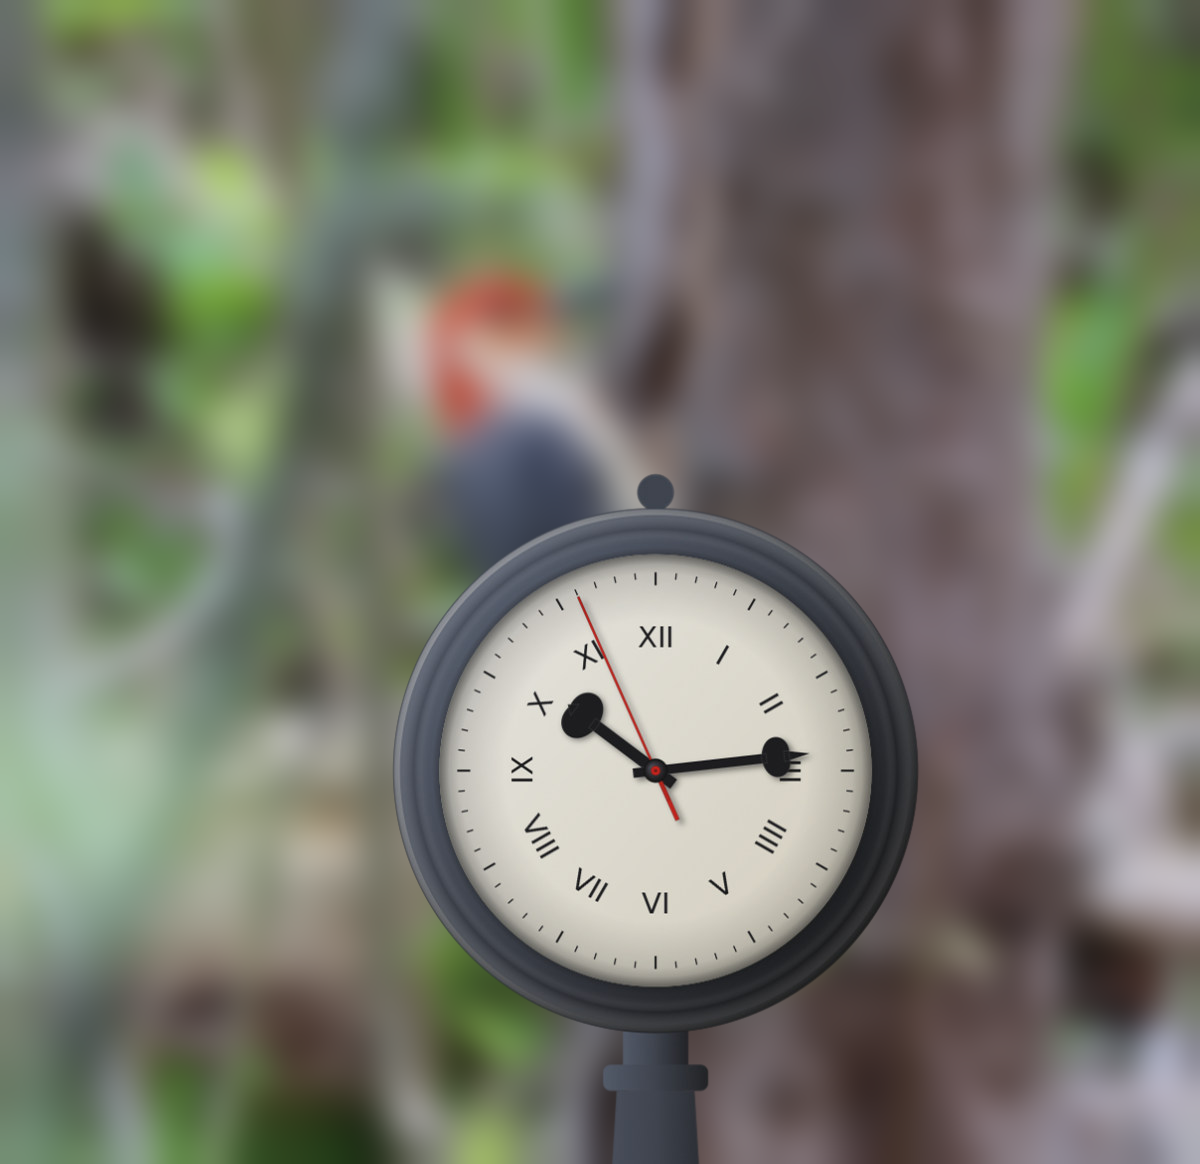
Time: **10:13:56**
